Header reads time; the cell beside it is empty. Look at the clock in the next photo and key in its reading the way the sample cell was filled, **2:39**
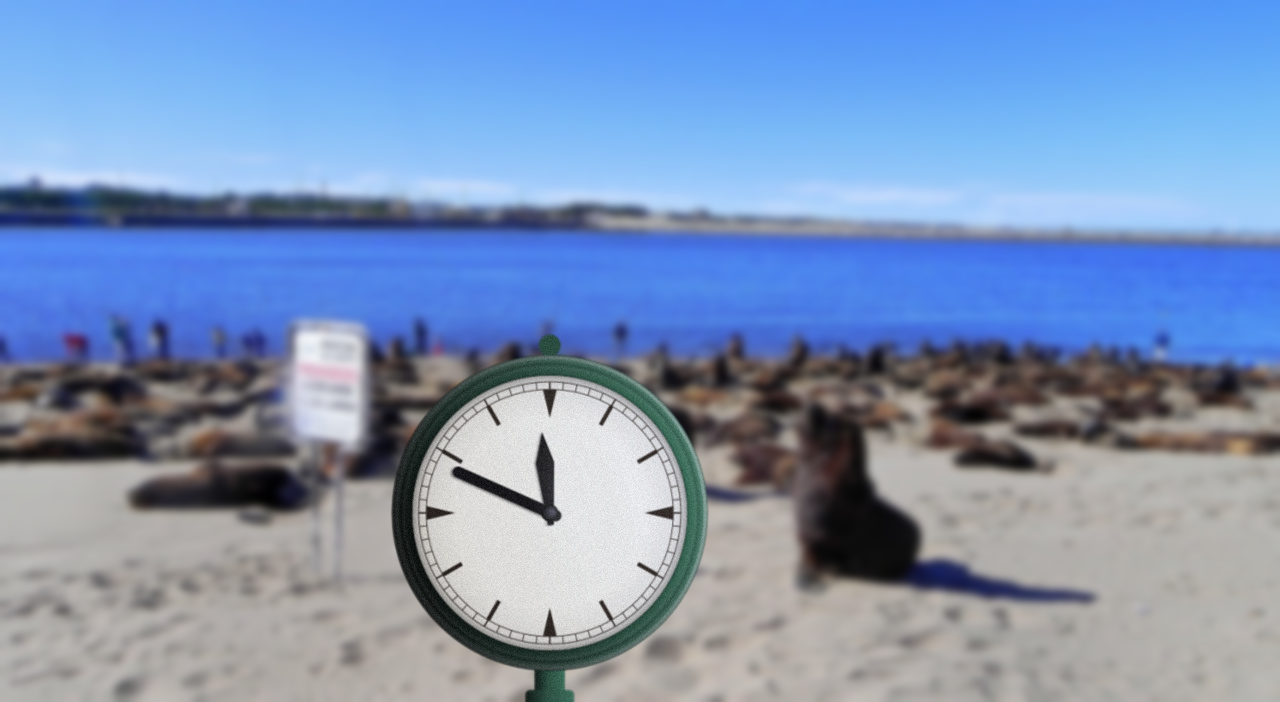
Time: **11:49**
